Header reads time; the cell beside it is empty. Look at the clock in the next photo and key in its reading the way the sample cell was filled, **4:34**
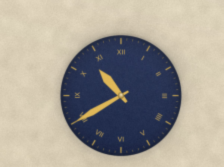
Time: **10:40**
